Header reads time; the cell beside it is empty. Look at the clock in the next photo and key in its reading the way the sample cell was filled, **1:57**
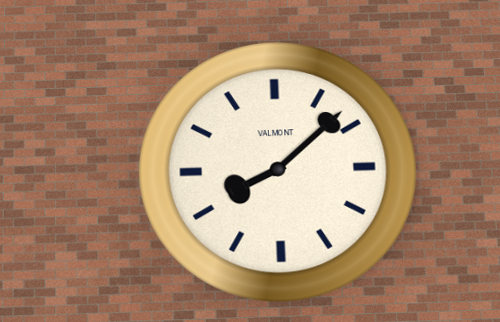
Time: **8:08**
